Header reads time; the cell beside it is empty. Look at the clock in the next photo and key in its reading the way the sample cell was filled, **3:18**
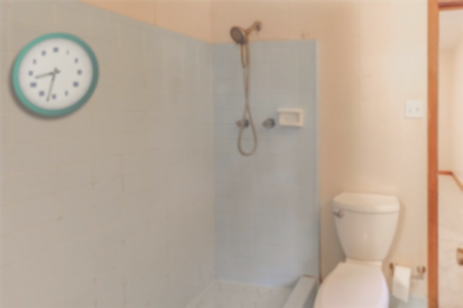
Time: **8:32**
